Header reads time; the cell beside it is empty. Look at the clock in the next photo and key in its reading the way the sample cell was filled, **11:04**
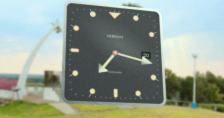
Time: **7:17**
